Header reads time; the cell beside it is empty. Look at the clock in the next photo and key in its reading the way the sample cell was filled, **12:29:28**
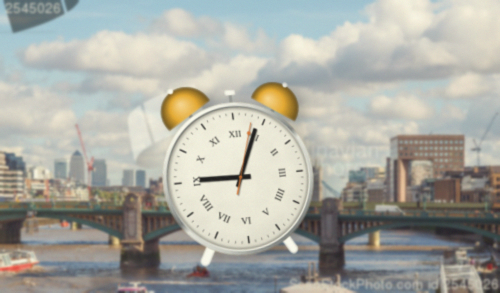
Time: **9:04:03**
